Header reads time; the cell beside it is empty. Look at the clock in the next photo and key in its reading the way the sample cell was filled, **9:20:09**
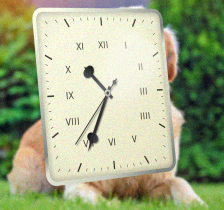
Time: **10:34:37**
